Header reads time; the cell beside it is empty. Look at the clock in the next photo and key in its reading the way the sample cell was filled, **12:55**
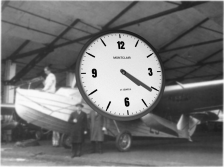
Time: **4:21**
